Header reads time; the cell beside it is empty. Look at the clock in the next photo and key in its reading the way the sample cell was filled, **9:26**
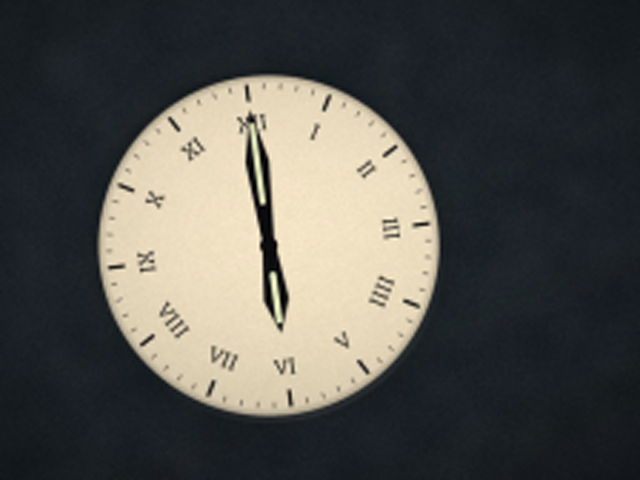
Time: **6:00**
